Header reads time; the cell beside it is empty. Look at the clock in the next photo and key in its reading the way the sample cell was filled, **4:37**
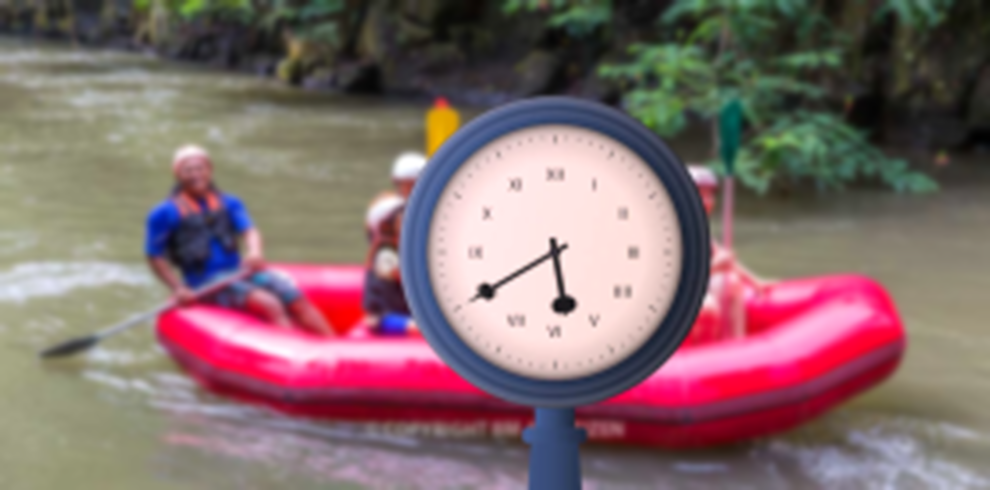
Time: **5:40**
